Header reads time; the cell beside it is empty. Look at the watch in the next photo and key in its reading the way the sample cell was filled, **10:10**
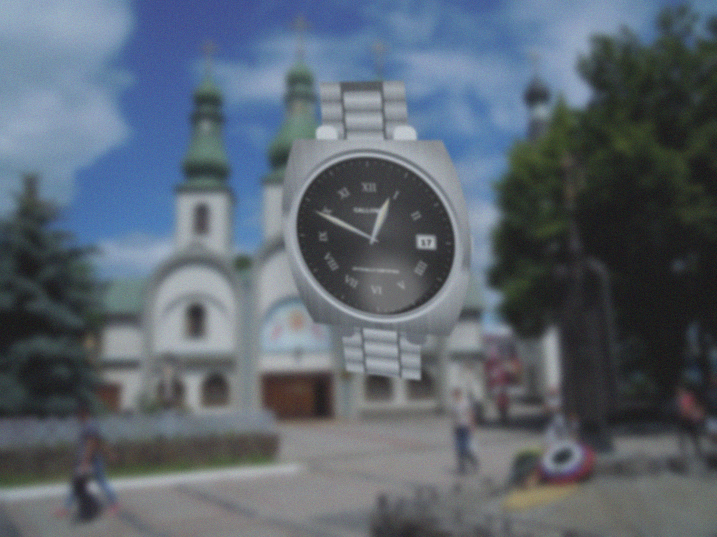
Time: **12:49**
